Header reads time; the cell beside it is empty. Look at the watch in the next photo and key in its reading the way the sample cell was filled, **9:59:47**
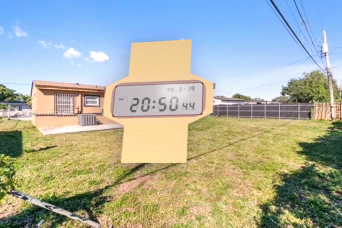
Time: **20:50:44**
